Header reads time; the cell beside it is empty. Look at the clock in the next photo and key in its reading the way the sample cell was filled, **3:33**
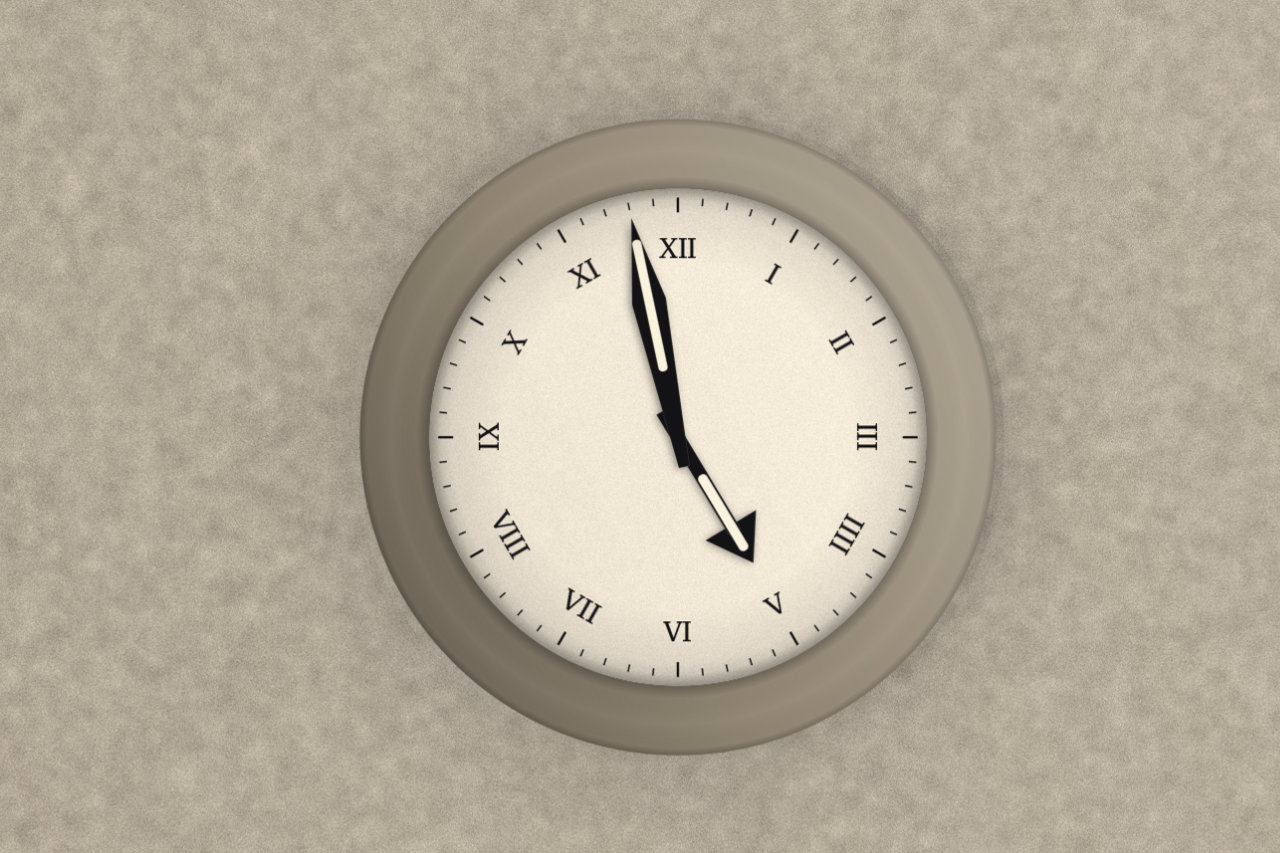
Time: **4:58**
